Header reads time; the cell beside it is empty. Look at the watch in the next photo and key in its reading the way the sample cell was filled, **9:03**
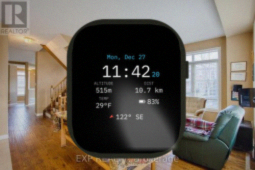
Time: **11:42**
